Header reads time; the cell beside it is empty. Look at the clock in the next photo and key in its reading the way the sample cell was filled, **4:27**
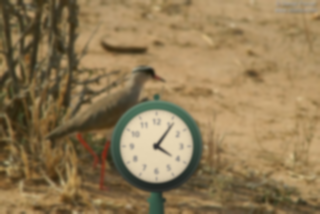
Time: **4:06**
